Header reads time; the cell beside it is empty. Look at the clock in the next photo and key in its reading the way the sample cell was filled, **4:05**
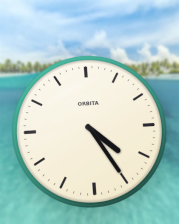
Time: **4:25**
